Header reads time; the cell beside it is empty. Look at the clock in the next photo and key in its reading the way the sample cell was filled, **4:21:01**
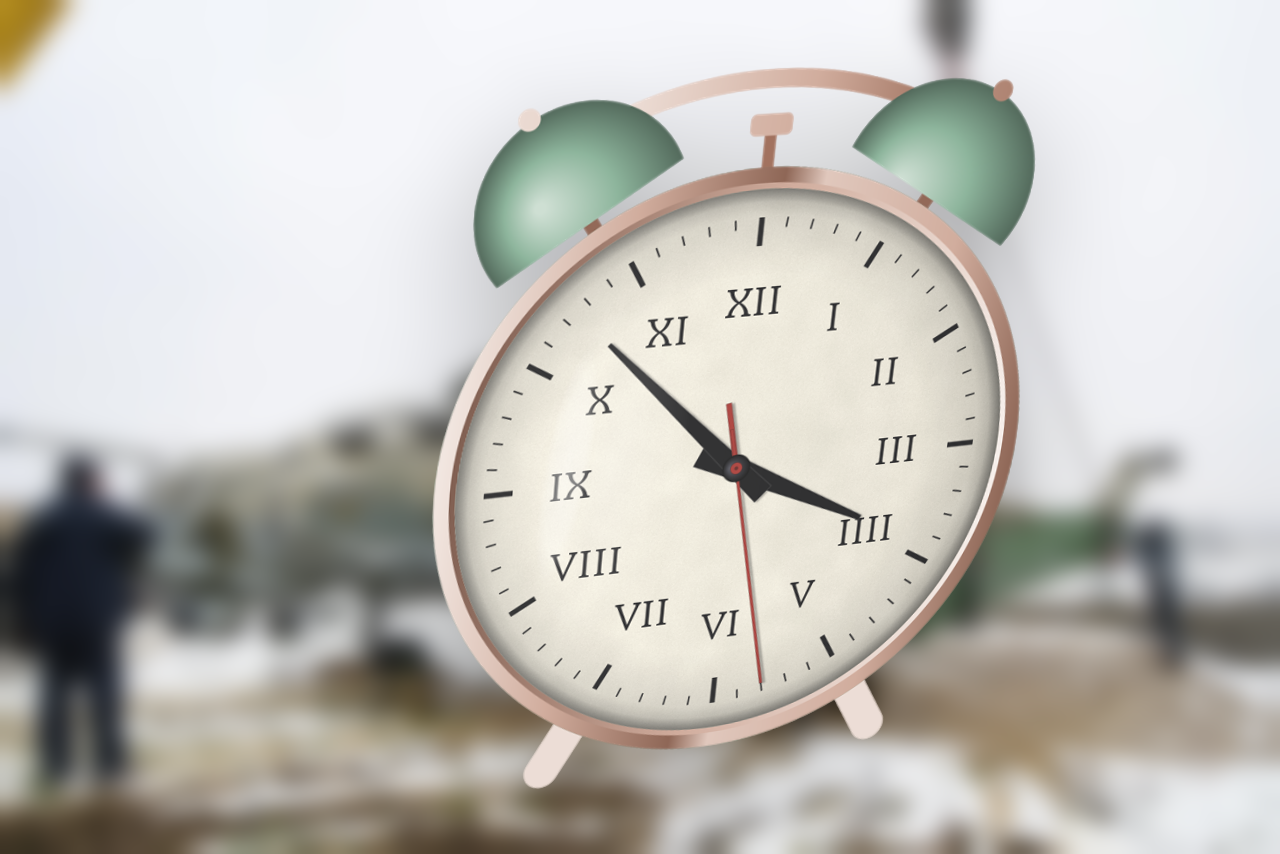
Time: **3:52:28**
